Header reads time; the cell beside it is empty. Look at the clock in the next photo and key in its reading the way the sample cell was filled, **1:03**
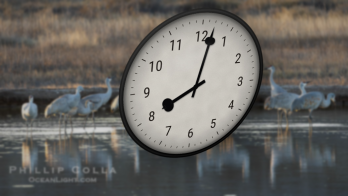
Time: **8:02**
